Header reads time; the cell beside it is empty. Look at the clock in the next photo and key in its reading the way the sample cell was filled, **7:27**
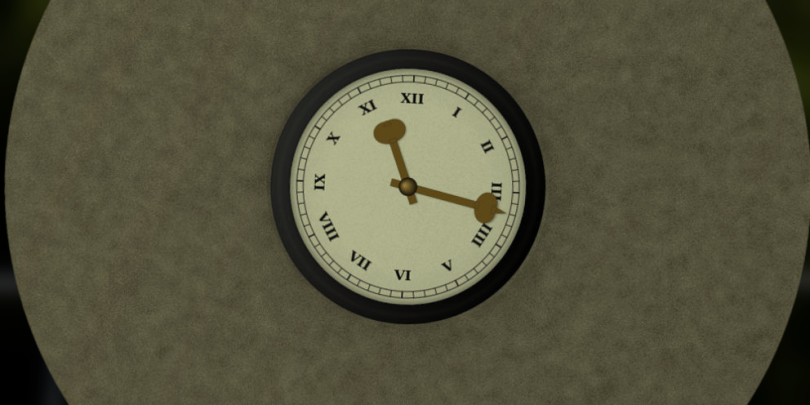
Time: **11:17**
